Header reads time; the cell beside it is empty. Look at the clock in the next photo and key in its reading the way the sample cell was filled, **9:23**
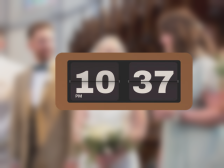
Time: **10:37**
